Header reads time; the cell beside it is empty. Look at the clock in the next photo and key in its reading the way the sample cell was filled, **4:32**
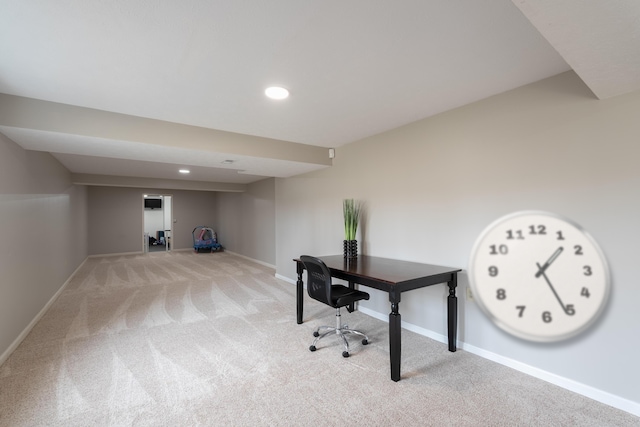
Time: **1:26**
